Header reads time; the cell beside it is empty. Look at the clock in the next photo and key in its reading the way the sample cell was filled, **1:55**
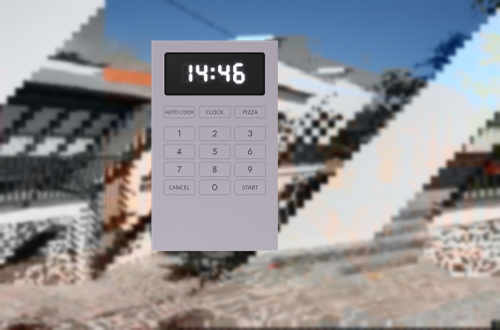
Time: **14:46**
